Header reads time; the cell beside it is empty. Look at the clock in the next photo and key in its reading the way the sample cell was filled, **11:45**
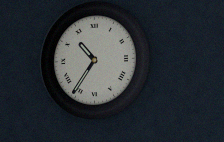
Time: **10:36**
